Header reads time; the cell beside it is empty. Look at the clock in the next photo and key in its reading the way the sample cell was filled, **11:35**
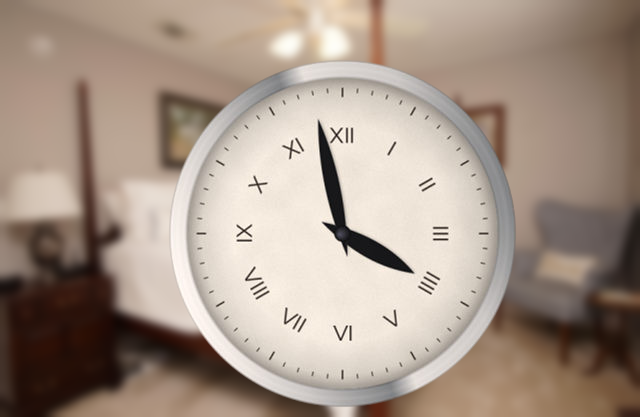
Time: **3:58**
